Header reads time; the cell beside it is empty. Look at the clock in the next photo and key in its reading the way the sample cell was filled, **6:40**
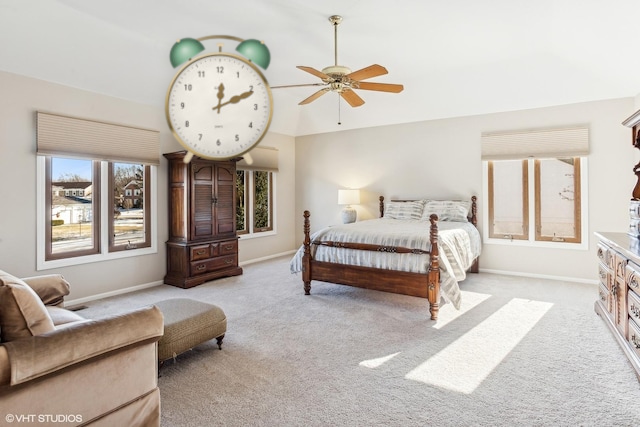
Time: **12:11**
